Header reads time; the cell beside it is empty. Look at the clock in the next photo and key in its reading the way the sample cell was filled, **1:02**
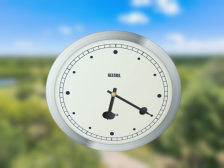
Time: **6:20**
